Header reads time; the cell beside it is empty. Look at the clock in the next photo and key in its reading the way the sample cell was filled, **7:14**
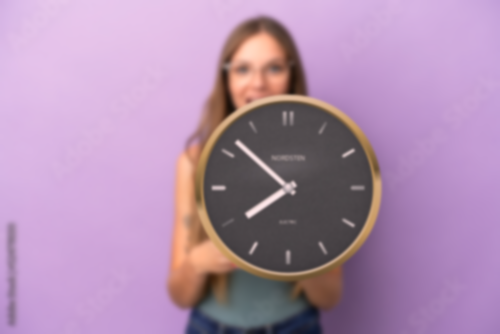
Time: **7:52**
